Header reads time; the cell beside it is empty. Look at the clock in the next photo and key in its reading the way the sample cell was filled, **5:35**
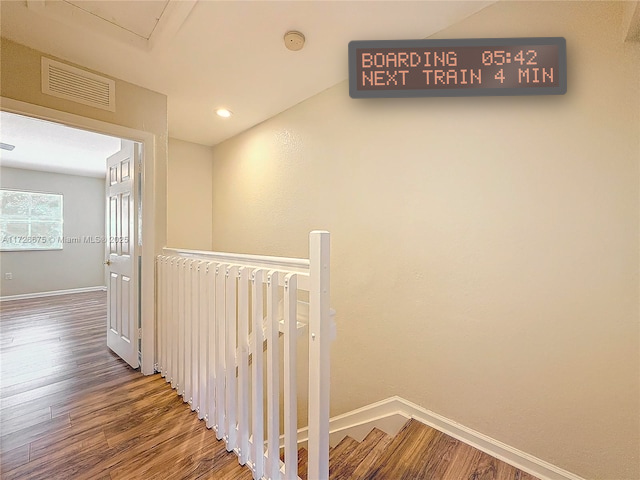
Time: **5:42**
